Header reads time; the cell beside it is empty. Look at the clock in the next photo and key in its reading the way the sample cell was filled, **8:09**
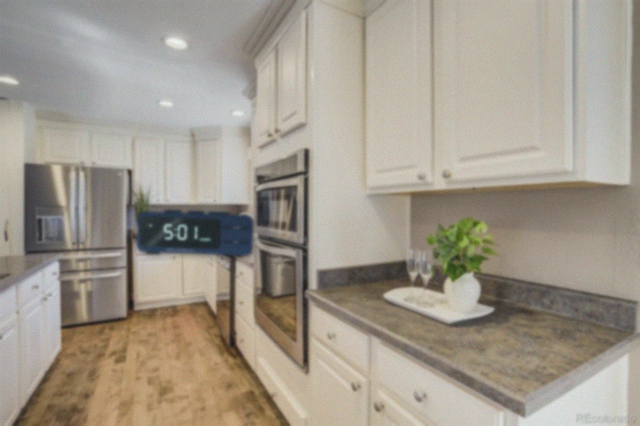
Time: **5:01**
